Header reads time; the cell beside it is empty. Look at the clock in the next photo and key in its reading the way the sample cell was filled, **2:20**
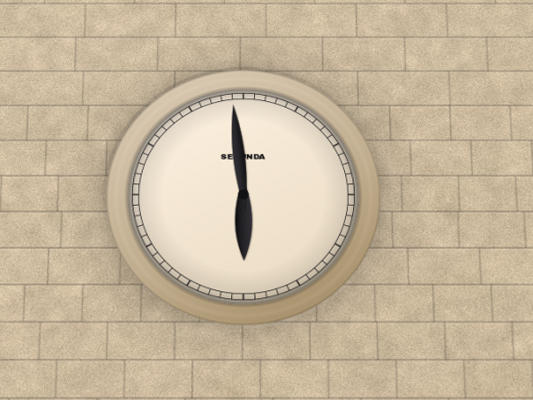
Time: **5:59**
